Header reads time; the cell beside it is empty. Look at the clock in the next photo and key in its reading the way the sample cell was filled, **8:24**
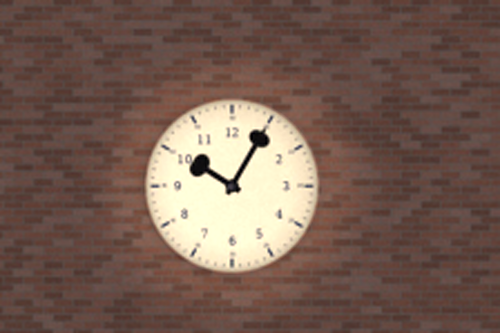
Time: **10:05**
